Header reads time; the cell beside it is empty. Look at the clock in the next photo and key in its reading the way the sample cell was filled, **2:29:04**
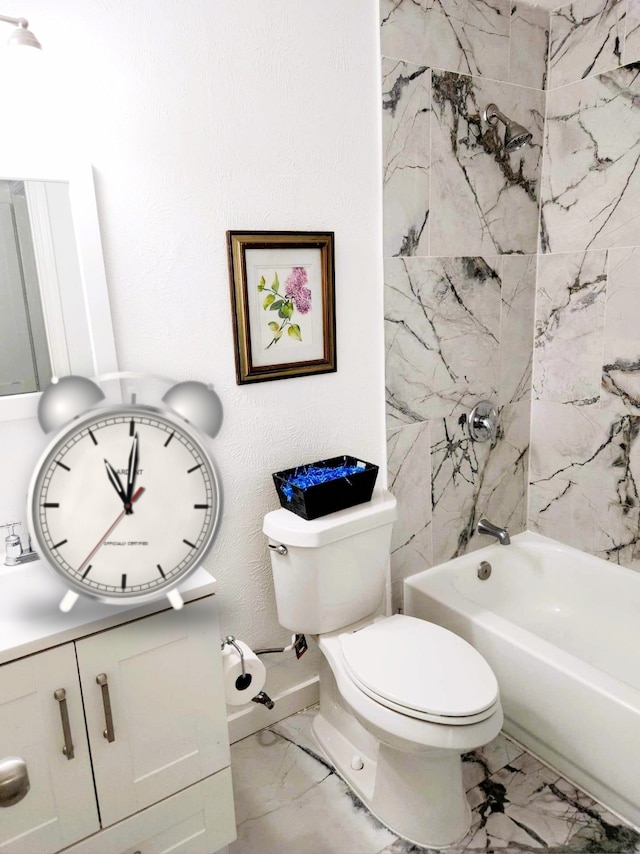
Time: **11:00:36**
